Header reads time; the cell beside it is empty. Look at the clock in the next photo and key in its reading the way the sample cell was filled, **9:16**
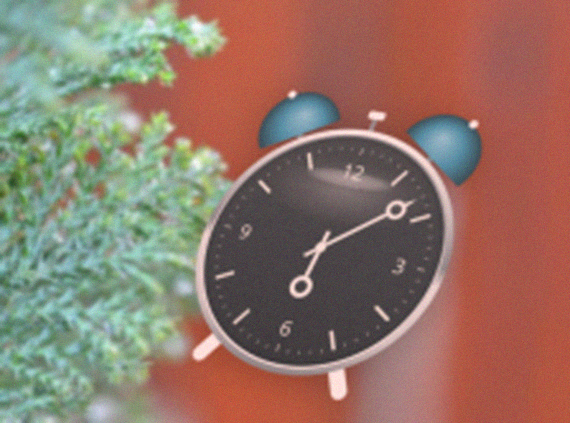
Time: **6:08**
